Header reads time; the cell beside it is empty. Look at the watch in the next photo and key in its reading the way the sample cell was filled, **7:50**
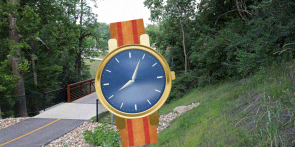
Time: **8:04**
